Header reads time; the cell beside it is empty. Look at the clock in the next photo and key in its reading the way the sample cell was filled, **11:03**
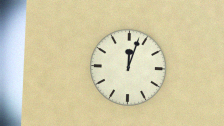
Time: **12:03**
